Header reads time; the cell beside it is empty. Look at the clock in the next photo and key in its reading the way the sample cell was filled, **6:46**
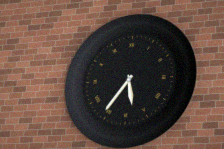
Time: **5:36**
